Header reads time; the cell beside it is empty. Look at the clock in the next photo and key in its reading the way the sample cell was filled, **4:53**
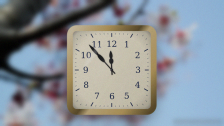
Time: **11:53**
